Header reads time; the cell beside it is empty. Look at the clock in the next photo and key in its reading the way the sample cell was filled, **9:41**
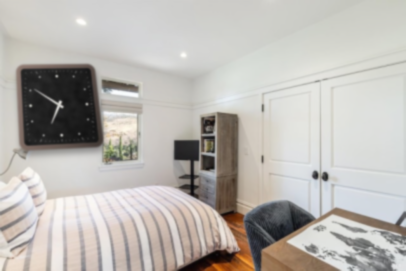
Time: **6:51**
